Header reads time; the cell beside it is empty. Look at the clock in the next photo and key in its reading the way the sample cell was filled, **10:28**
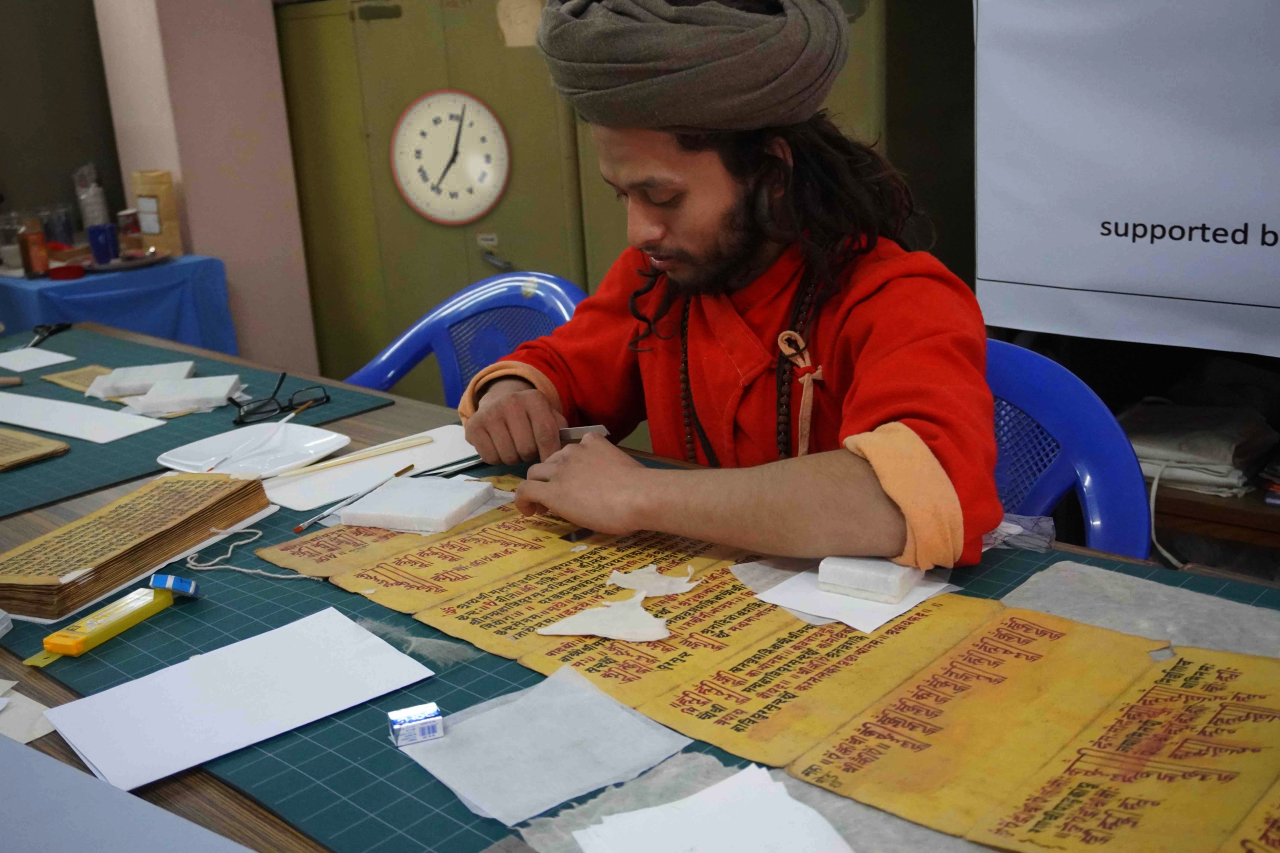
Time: **7:02**
